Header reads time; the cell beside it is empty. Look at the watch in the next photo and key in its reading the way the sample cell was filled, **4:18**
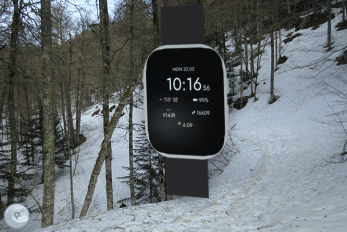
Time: **10:16**
